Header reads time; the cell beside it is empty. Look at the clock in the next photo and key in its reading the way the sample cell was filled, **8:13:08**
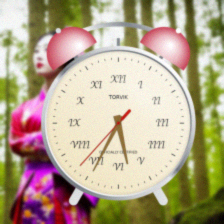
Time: **5:34:37**
